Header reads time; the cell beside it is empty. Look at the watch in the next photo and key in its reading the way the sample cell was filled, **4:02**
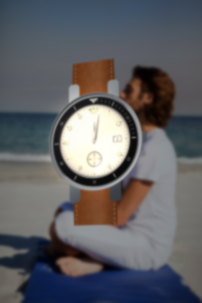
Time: **12:02**
